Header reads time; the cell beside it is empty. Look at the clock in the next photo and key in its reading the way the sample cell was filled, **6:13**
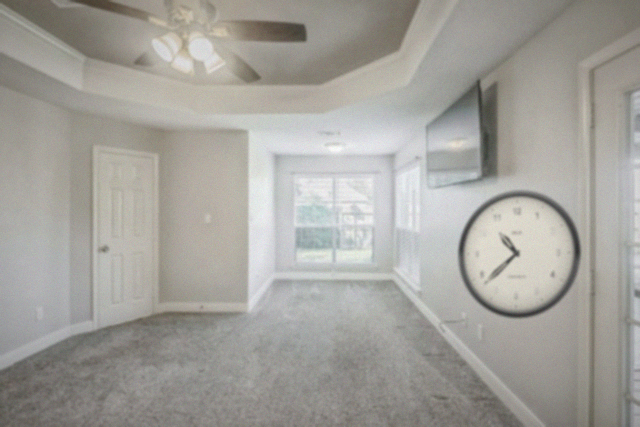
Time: **10:38**
